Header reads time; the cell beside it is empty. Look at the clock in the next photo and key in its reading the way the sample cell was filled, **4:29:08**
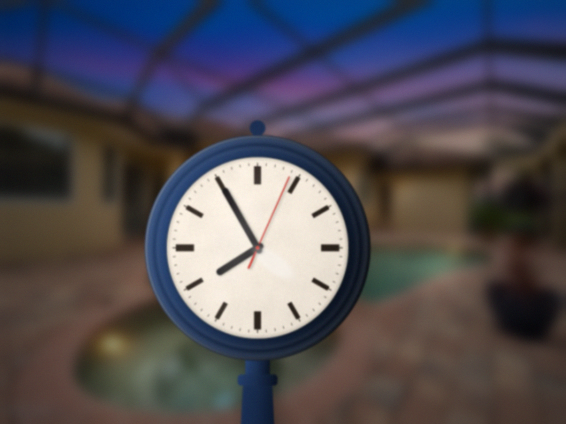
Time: **7:55:04**
